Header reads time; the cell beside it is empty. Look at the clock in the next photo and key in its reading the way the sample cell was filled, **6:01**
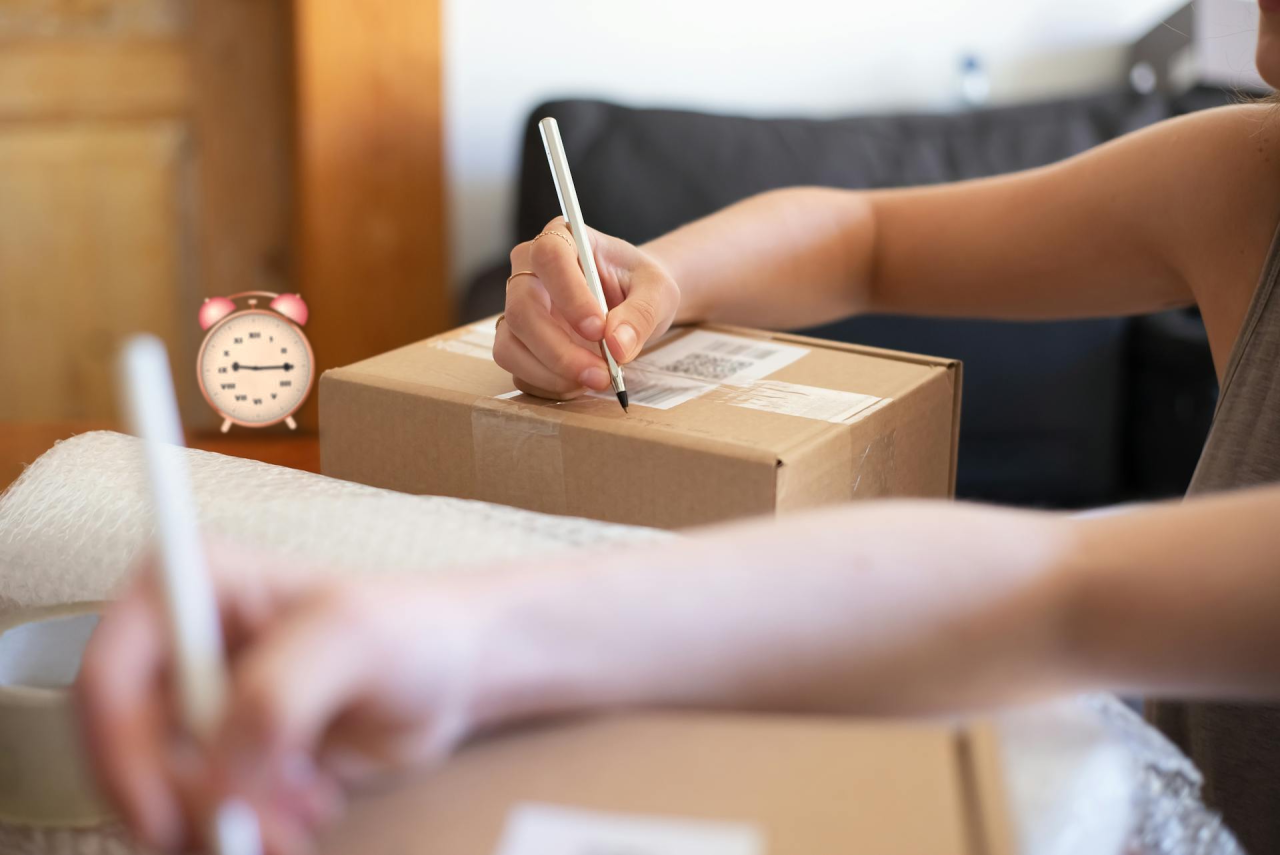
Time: **9:15**
